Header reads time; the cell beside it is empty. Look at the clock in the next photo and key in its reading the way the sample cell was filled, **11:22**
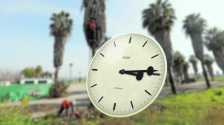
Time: **3:14**
